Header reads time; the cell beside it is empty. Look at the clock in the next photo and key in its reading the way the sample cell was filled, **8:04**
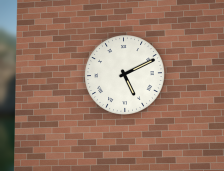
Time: **5:11**
